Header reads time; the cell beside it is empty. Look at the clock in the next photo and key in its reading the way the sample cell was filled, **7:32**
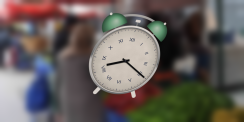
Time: **8:20**
